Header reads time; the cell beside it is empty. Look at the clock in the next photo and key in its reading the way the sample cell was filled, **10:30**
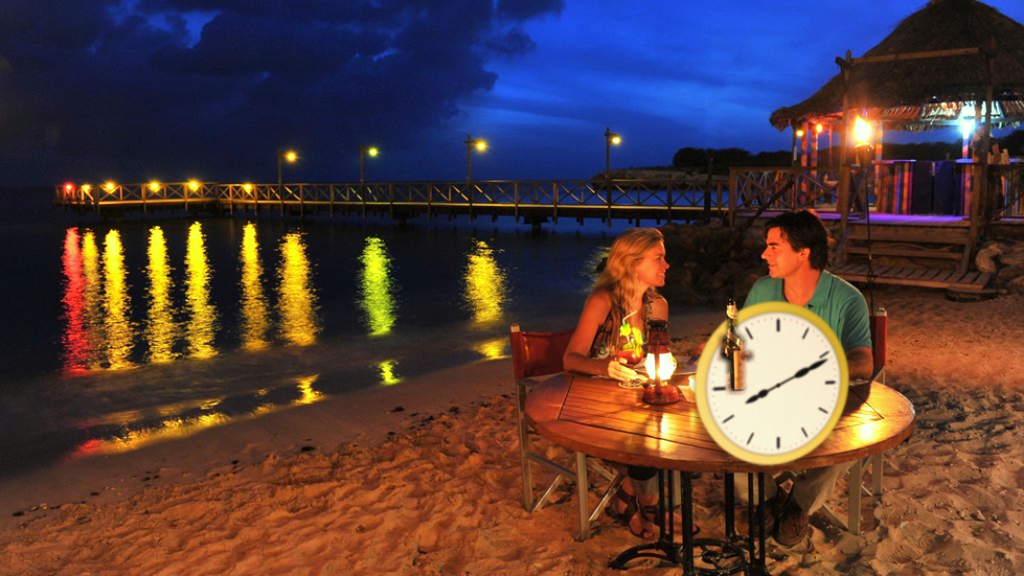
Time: **8:11**
